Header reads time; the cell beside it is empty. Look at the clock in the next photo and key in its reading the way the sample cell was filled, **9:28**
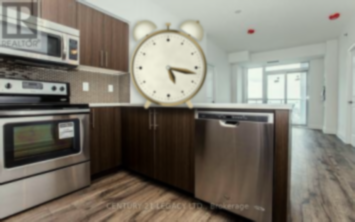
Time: **5:17**
